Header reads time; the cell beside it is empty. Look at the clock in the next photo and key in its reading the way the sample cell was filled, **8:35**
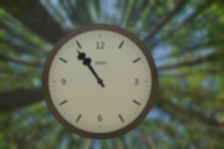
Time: **10:54**
